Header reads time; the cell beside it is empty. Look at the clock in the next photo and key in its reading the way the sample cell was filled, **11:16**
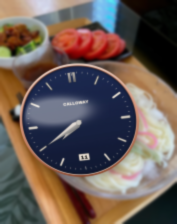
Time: **7:40**
